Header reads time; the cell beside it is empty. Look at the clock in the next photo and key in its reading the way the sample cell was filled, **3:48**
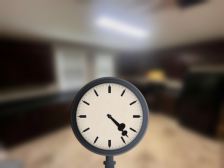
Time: **4:23**
